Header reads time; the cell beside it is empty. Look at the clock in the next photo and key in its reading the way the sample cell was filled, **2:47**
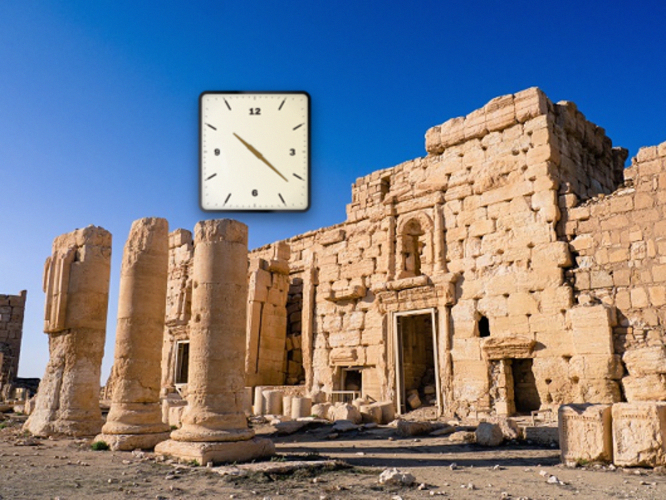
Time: **10:22**
